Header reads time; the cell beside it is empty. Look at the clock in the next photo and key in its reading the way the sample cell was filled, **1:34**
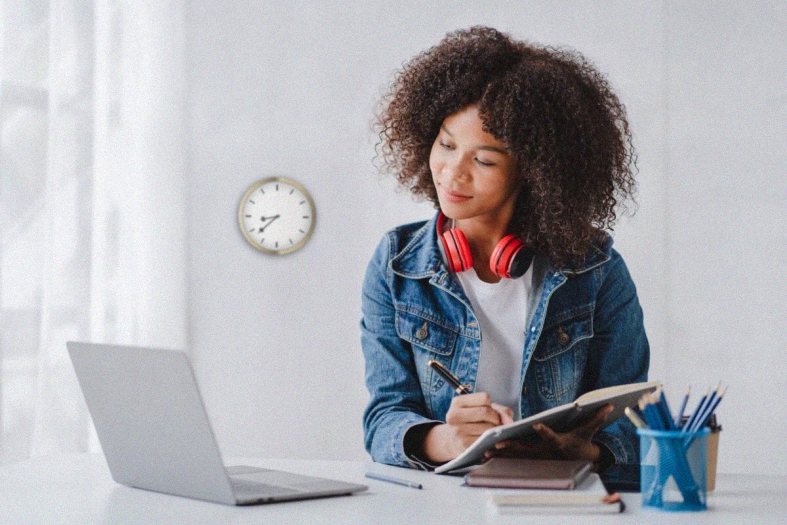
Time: **8:38**
